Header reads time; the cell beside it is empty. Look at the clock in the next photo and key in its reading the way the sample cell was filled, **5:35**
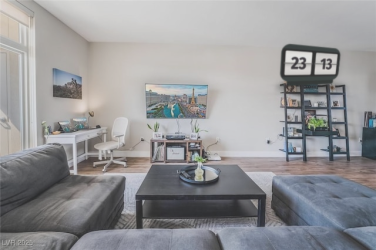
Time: **23:13**
